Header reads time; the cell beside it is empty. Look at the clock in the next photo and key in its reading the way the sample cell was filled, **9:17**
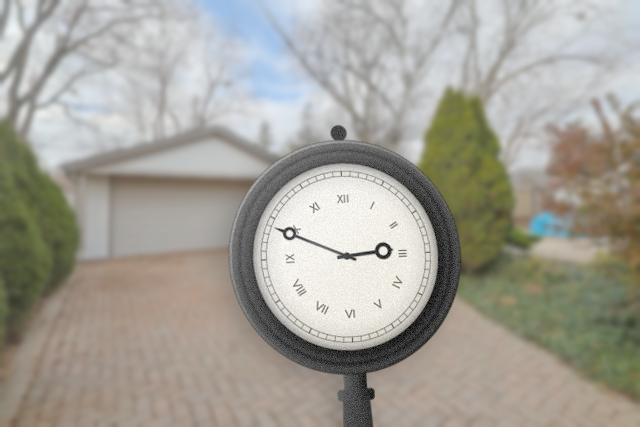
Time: **2:49**
